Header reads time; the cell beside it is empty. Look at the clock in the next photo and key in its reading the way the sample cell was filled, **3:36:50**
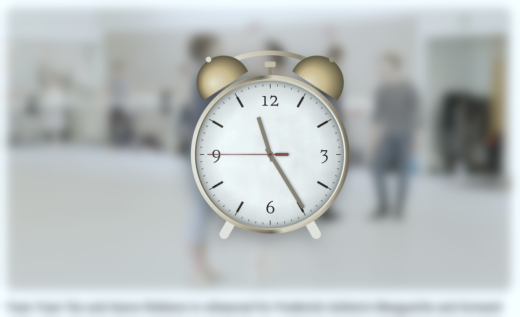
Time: **11:24:45**
